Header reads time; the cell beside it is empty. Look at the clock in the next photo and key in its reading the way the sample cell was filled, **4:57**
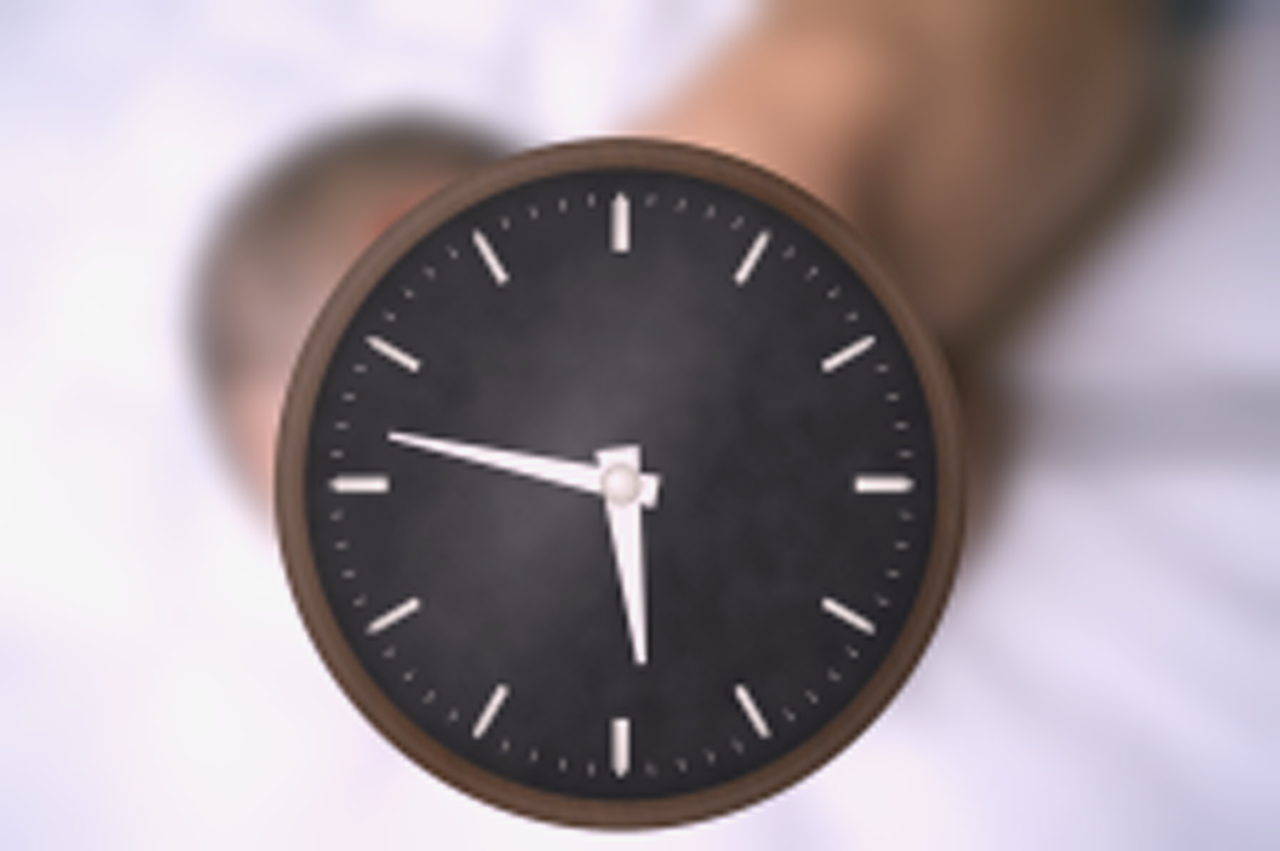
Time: **5:47**
